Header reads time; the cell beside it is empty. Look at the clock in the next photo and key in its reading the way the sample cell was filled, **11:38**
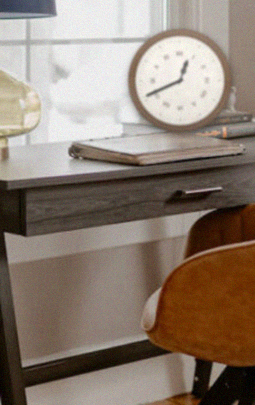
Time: **12:41**
